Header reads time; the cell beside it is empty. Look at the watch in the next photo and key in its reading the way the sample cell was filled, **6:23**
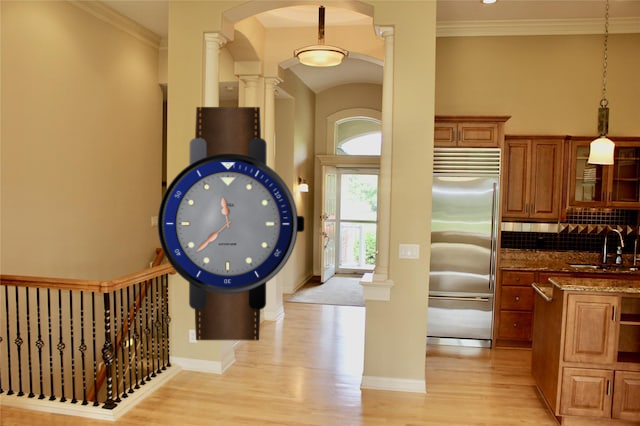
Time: **11:38**
